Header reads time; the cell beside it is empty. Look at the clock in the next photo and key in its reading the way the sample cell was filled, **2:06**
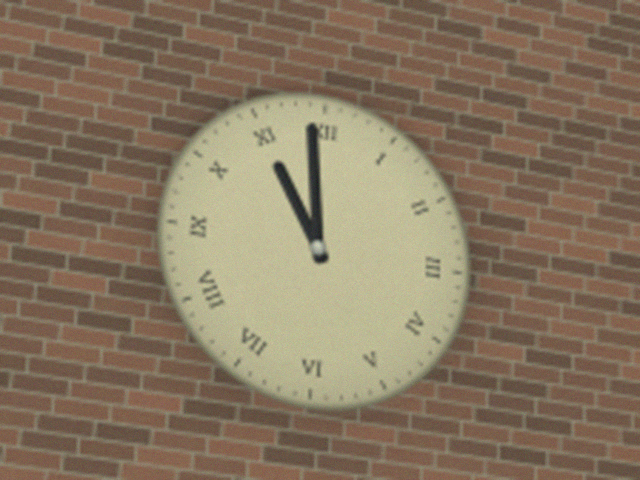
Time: **10:59**
